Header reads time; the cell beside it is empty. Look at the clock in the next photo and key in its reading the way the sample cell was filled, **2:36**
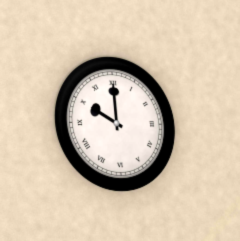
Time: **10:00**
